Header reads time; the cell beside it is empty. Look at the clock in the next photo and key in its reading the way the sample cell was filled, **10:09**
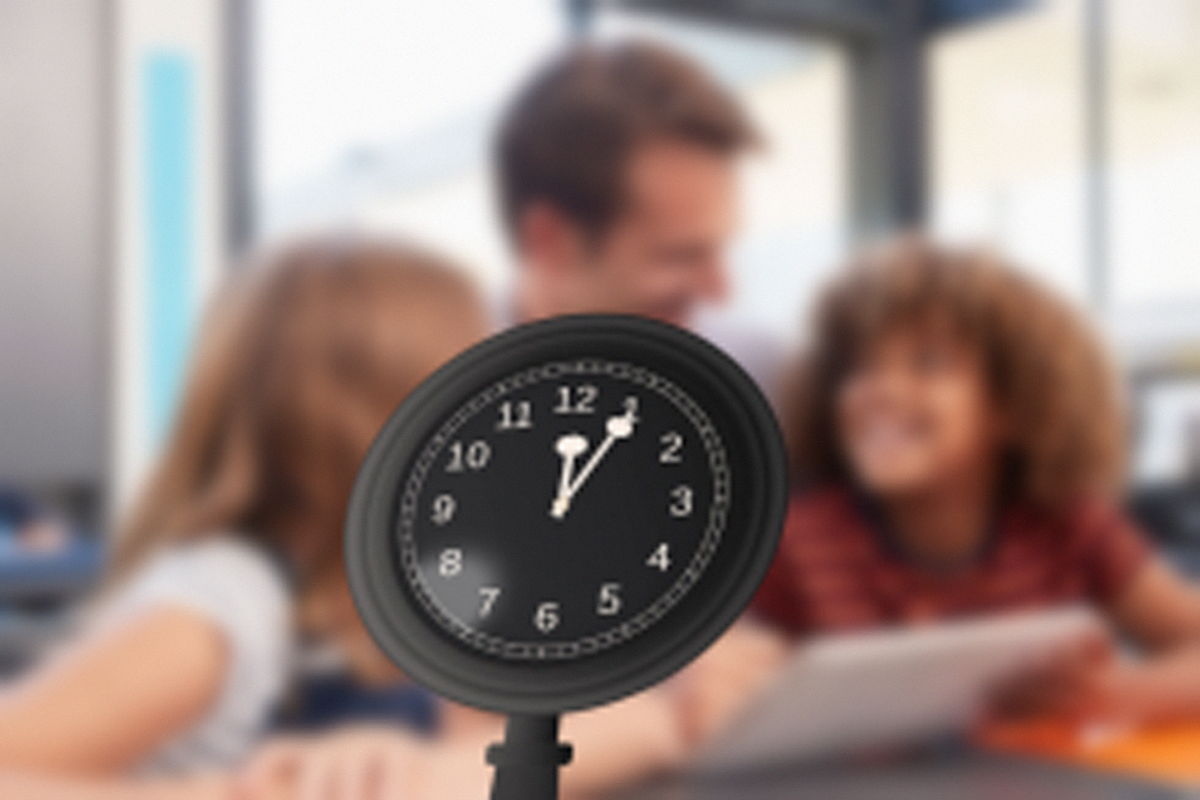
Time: **12:05**
